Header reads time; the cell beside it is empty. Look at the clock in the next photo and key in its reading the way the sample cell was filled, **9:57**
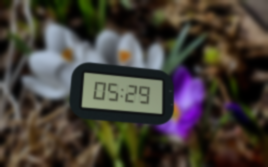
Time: **5:29**
